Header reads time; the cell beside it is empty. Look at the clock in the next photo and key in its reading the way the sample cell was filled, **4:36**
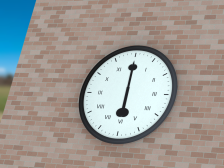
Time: **6:00**
